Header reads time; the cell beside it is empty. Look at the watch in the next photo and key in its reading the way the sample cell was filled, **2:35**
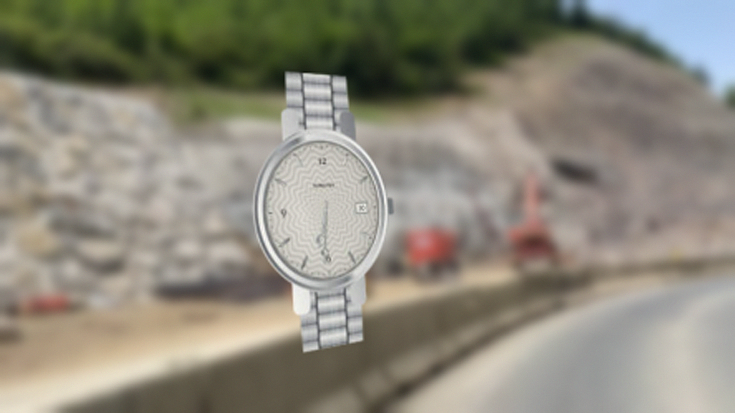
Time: **6:31**
